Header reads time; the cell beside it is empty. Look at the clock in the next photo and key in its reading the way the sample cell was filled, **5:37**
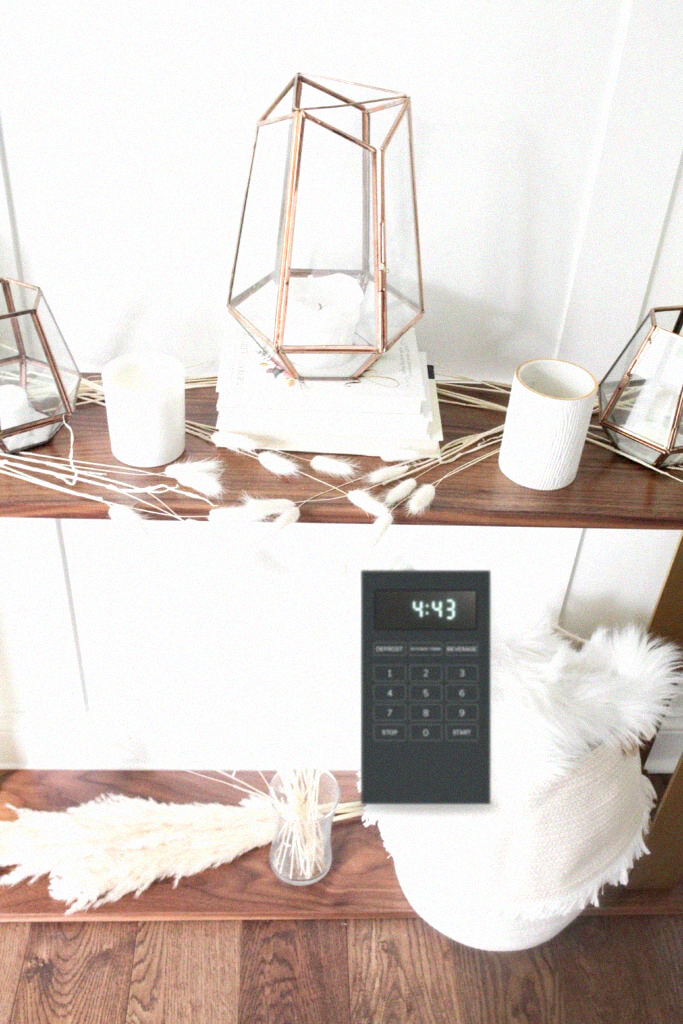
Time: **4:43**
